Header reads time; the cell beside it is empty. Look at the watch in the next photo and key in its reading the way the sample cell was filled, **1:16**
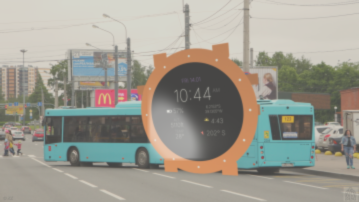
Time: **10:44**
